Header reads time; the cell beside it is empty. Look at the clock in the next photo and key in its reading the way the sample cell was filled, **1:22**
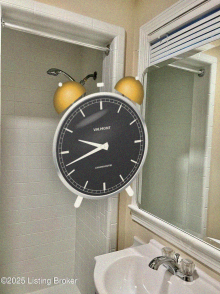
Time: **9:42**
